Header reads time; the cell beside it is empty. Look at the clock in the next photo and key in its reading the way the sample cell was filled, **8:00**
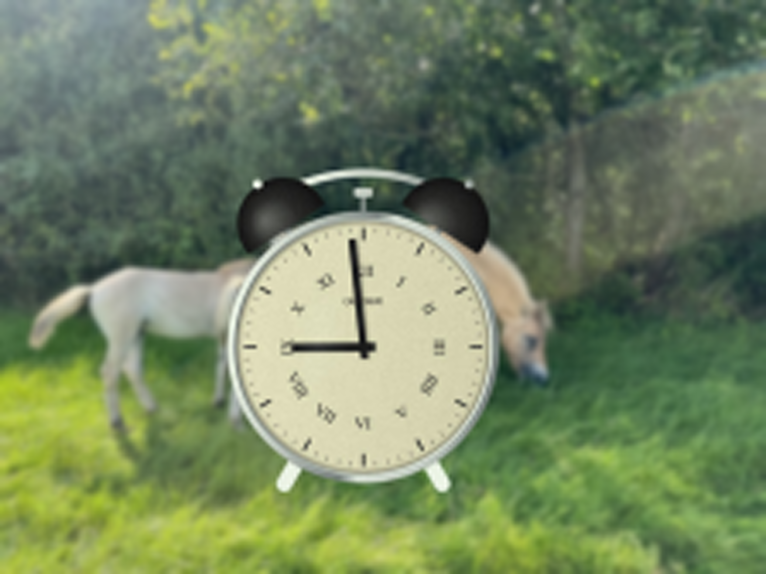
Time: **8:59**
